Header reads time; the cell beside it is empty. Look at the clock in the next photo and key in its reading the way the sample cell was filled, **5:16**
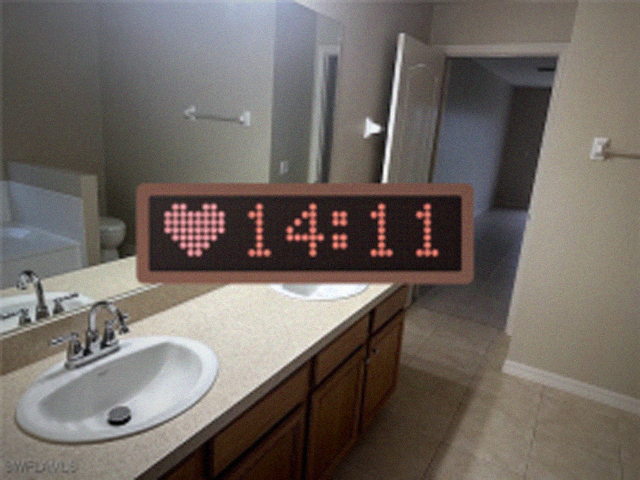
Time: **14:11**
